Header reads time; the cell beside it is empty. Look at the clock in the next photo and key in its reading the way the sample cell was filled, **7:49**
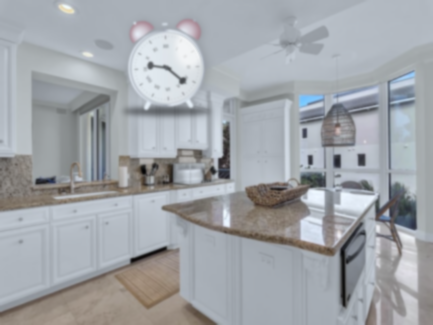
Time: **9:22**
